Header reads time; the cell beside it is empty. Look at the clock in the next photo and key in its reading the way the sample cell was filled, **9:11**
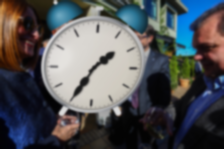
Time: **1:35**
